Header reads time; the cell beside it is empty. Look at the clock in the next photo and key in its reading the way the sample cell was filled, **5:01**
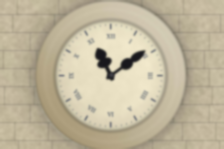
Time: **11:09**
